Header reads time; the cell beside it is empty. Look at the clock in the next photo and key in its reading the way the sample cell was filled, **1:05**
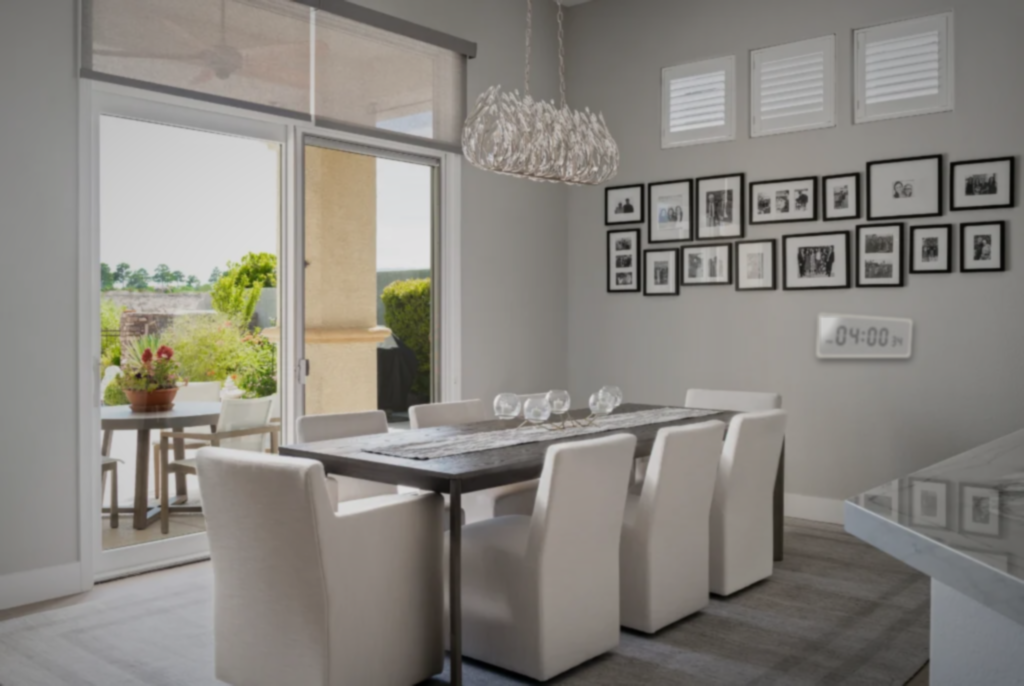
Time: **4:00**
